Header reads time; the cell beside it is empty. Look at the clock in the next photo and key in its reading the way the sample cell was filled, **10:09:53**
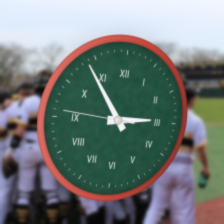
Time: **2:53:46**
